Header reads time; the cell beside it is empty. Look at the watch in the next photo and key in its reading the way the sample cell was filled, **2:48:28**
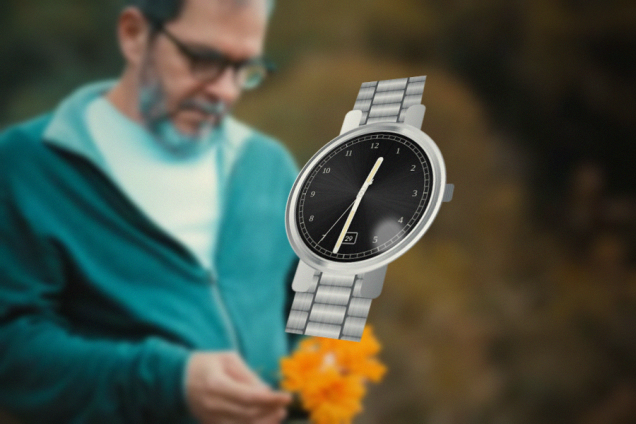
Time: **12:31:35**
